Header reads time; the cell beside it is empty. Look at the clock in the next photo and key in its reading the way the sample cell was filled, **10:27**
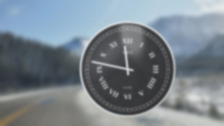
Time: **11:47**
